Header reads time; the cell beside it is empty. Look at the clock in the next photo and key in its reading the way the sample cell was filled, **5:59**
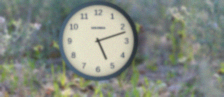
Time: **5:12**
